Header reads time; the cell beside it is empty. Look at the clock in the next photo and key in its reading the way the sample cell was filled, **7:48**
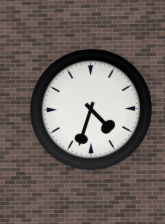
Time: **4:33**
